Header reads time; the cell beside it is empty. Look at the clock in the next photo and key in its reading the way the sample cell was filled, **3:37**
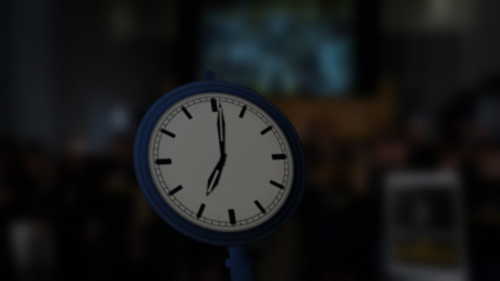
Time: **7:01**
